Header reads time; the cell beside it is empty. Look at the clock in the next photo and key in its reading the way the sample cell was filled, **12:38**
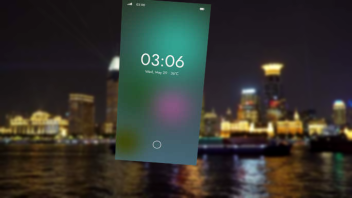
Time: **3:06**
